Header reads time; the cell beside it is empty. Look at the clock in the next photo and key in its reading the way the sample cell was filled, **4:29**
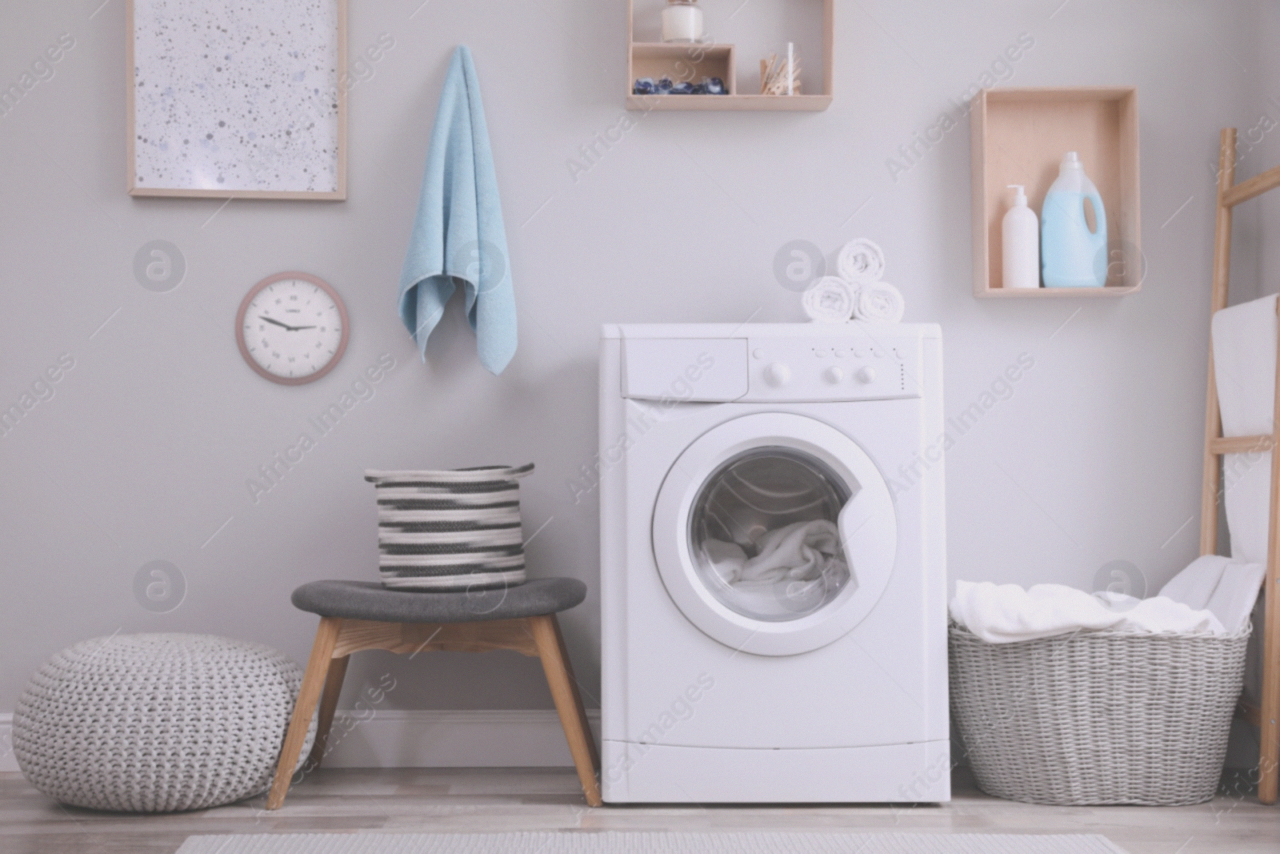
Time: **2:48**
